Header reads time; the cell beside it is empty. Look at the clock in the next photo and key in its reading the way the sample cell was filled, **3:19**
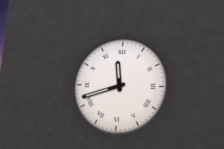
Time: **11:42**
